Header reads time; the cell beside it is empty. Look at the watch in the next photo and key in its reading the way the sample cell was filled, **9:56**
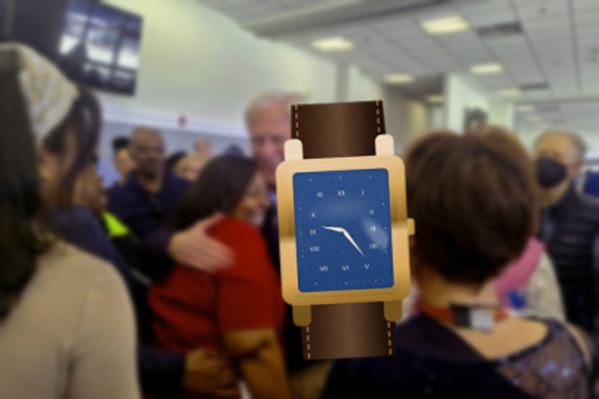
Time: **9:24**
